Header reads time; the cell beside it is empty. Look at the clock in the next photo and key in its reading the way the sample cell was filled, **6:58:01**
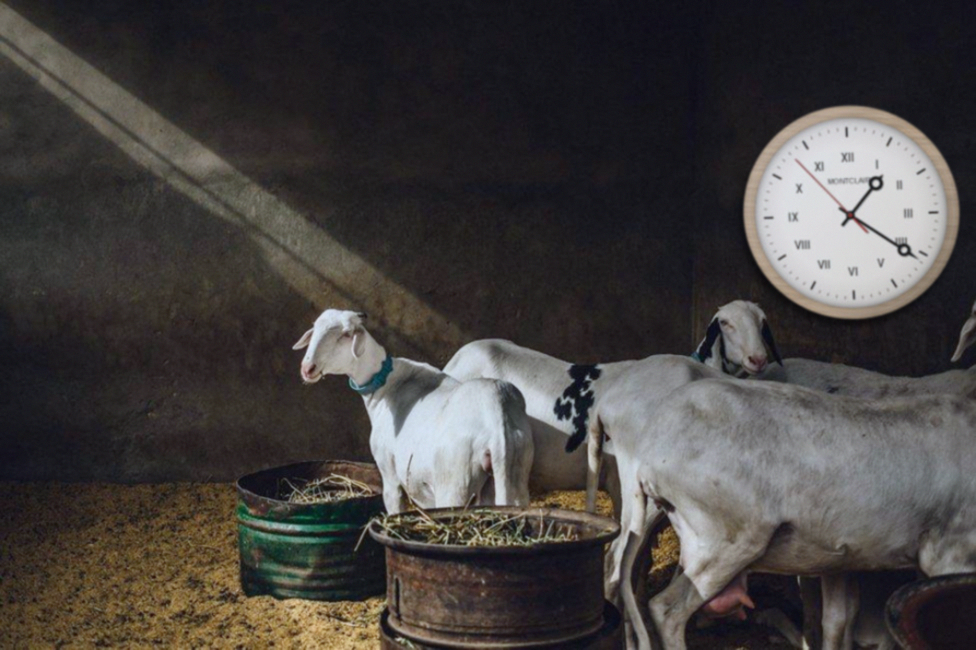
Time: **1:20:53**
